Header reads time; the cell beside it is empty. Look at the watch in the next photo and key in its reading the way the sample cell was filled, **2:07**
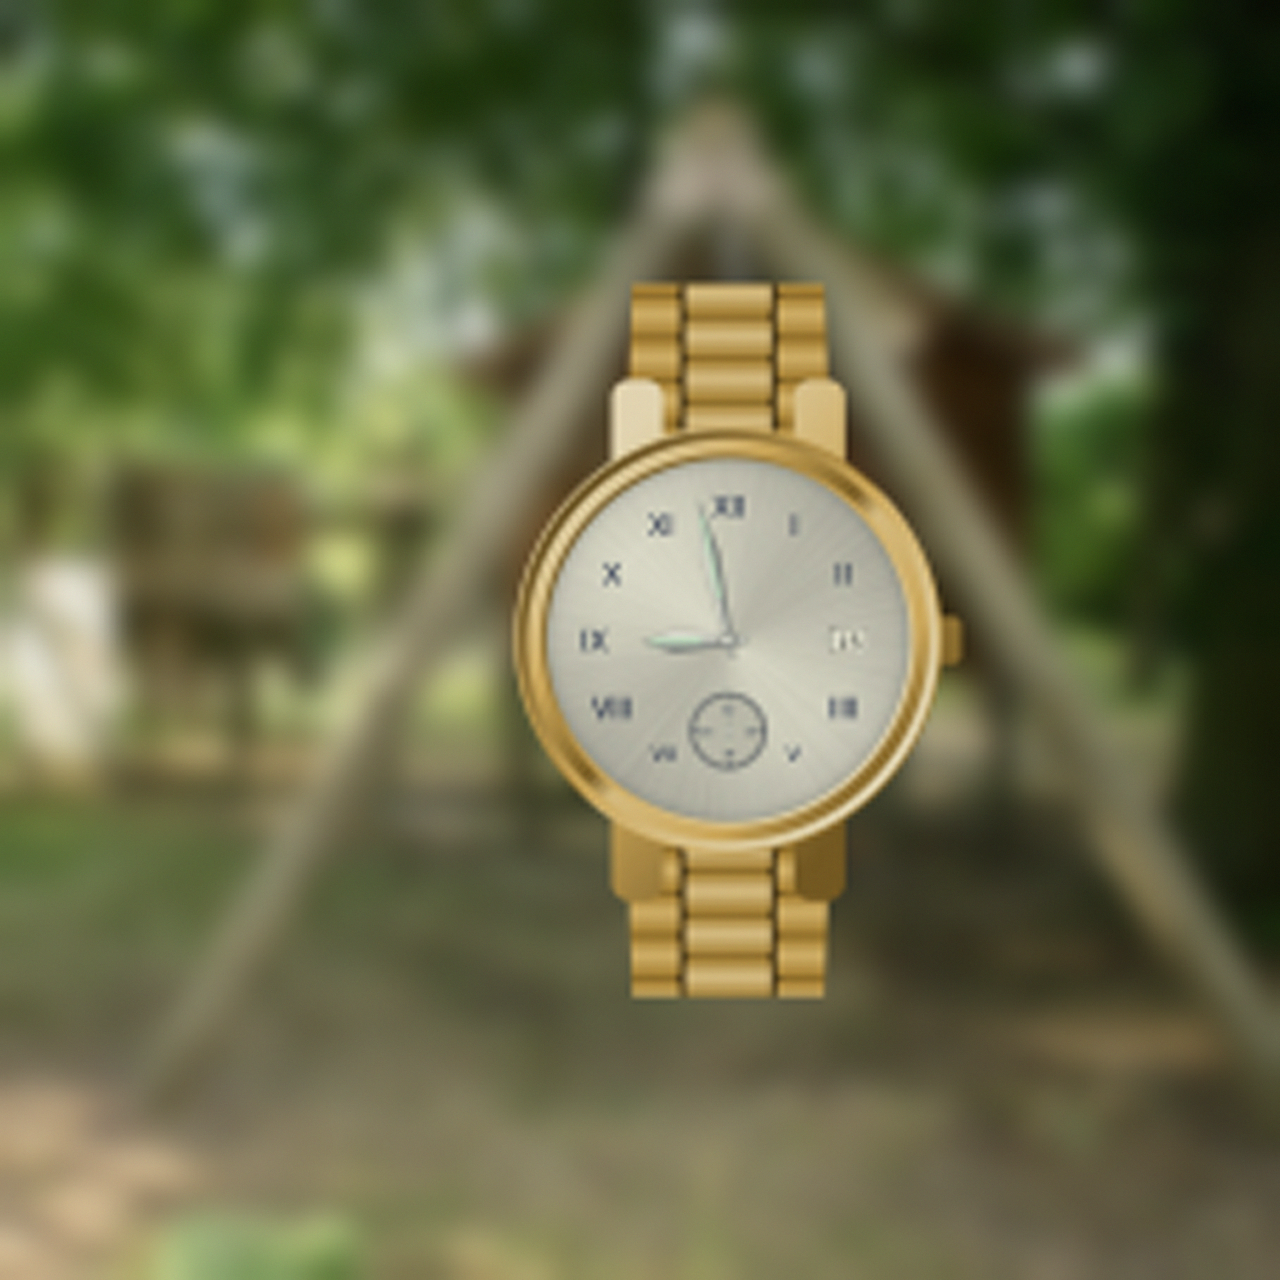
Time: **8:58**
